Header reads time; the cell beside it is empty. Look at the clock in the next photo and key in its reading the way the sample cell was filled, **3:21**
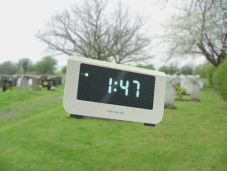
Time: **1:47**
